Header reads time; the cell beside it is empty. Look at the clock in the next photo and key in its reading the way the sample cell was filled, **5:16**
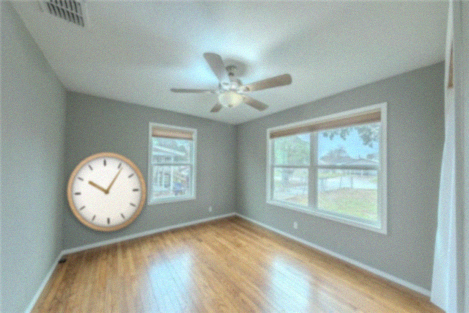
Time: **10:06**
